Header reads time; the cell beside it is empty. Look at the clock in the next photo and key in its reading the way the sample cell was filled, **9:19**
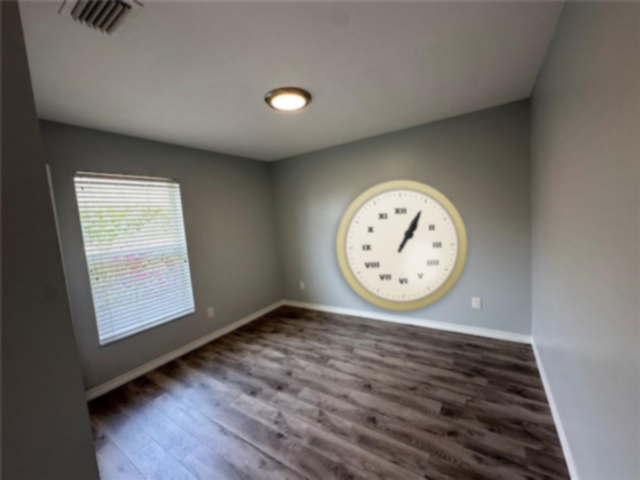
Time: **1:05**
